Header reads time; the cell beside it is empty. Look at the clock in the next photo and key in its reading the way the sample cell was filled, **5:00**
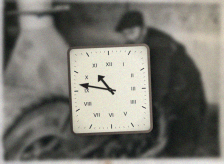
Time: **10:47**
